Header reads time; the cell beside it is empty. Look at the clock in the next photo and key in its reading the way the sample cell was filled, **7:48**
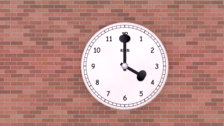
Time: **4:00**
